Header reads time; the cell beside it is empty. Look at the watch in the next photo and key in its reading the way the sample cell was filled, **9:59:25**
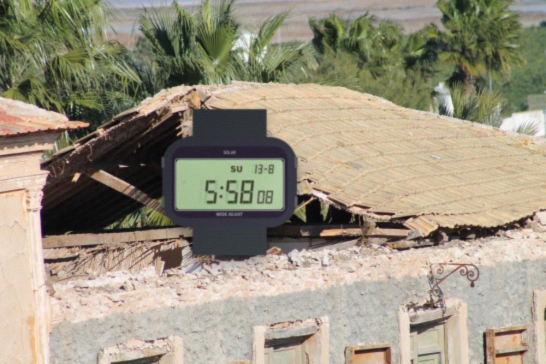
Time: **5:58:08**
